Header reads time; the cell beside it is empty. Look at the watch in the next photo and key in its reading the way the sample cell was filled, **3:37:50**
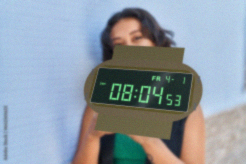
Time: **8:04:53**
